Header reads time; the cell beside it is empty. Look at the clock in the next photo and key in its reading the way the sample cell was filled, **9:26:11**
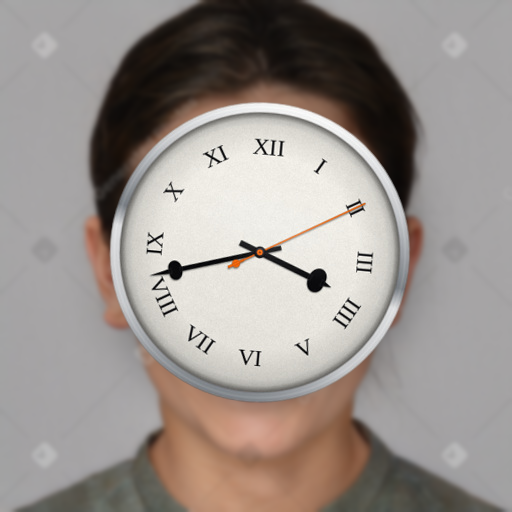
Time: **3:42:10**
